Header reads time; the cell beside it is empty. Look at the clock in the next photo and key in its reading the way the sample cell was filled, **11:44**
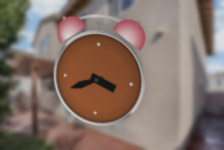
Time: **3:41**
